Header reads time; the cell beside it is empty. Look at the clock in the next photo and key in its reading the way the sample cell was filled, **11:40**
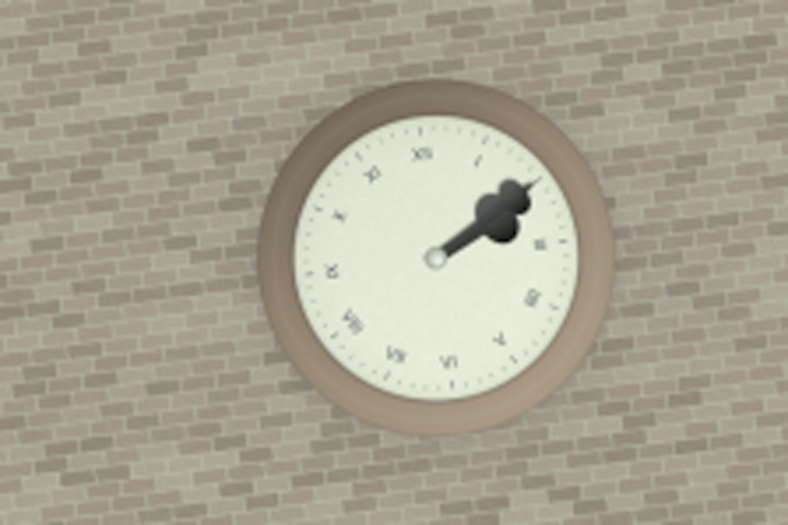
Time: **2:10**
